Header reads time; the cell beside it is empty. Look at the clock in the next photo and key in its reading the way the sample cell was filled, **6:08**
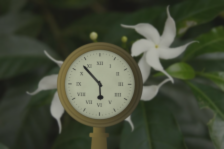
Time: **5:53**
